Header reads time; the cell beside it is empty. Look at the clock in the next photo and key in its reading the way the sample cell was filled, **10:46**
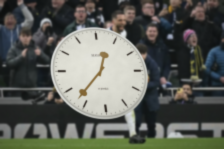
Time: **12:37**
